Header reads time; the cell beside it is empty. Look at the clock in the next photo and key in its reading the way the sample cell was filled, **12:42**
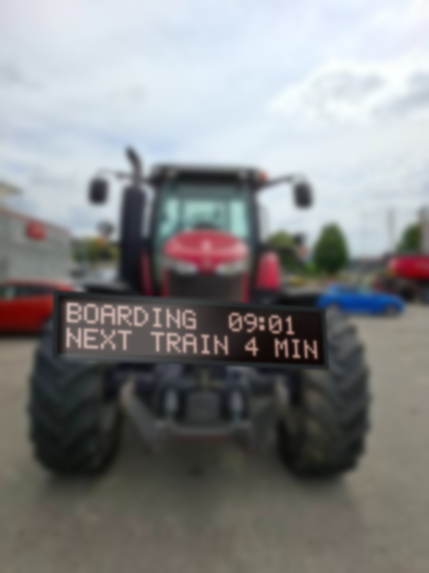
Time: **9:01**
